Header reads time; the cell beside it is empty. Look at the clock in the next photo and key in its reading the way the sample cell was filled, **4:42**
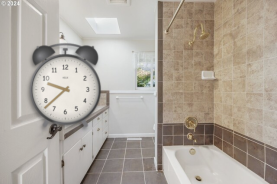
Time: **9:38**
